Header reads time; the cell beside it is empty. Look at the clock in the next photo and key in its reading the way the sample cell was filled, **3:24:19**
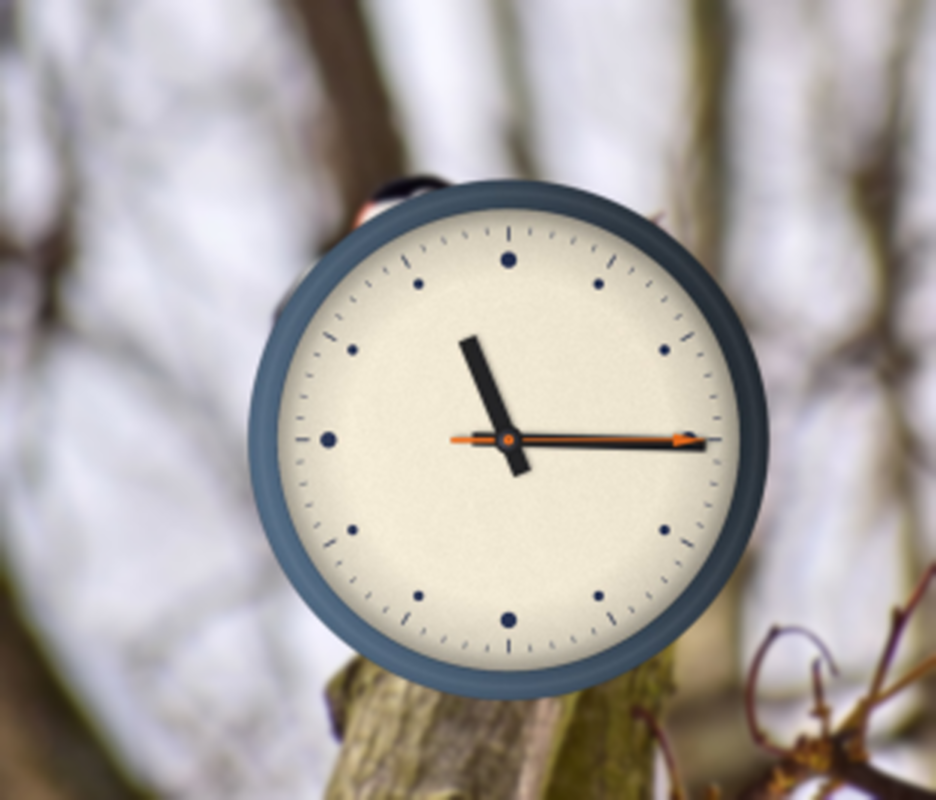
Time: **11:15:15**
